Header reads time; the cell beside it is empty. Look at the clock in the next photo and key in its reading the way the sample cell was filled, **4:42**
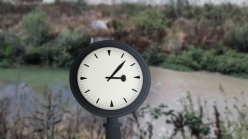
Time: **3:07**
